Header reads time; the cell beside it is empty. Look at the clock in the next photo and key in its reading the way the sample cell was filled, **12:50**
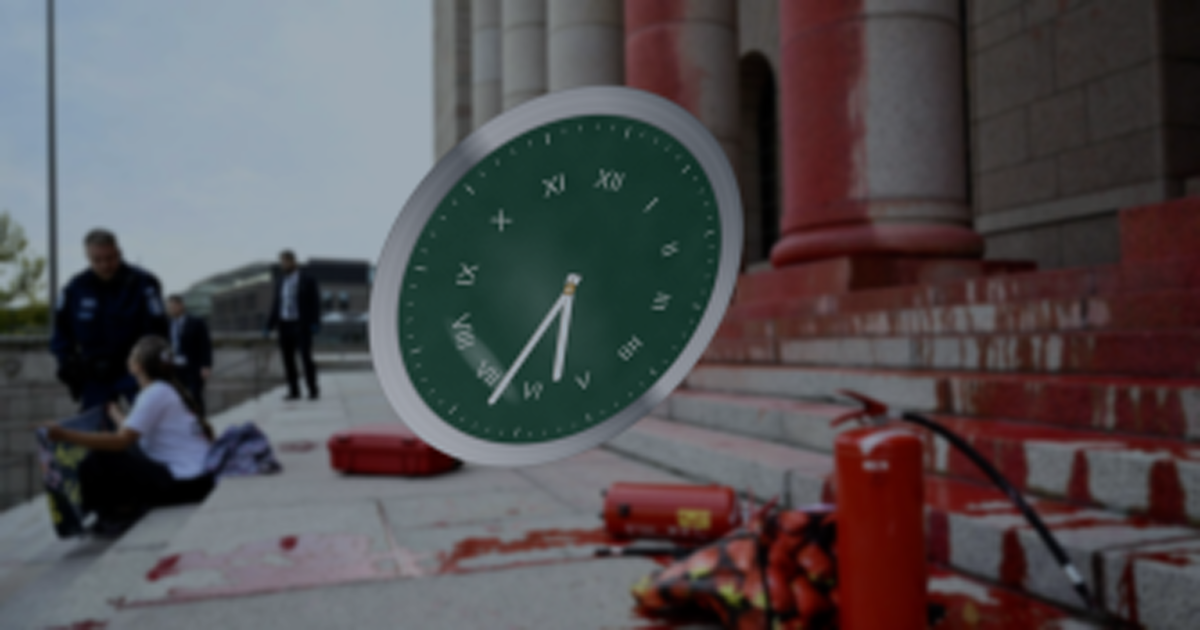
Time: **5:33**
